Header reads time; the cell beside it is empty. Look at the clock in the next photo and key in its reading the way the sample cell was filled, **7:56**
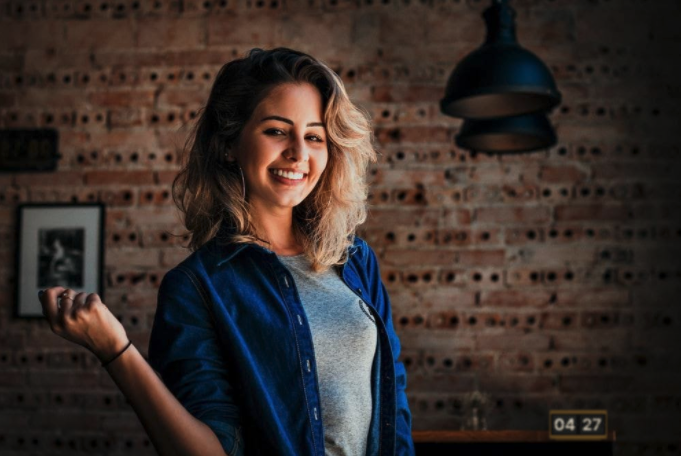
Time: **4:27**
